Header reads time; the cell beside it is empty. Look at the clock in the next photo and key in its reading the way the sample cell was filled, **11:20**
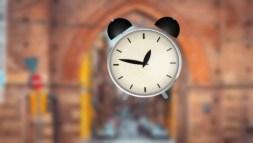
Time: **12:47**
